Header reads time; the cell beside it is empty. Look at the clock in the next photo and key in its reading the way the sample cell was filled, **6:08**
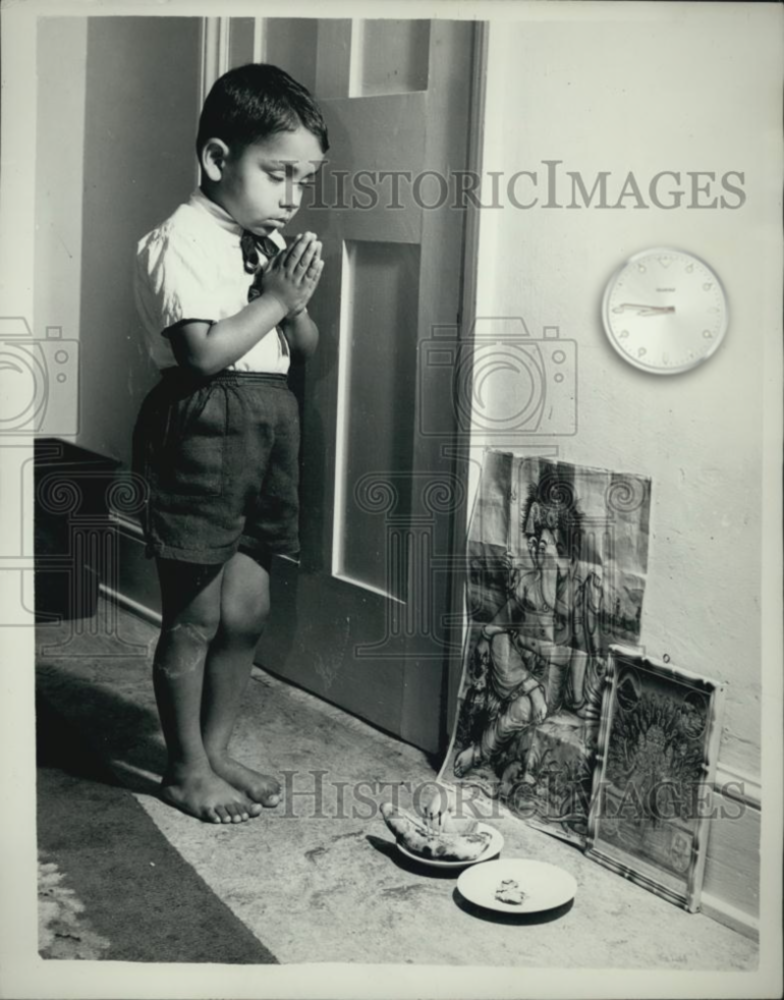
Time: **8:46**
